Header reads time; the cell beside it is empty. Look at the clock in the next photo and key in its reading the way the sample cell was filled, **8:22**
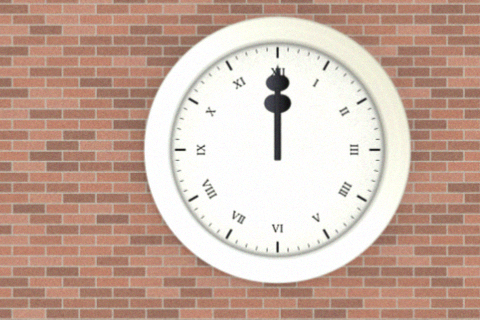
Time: **12:00**
